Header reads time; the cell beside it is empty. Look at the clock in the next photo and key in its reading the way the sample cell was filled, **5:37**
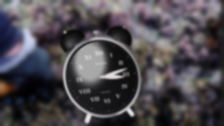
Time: **3:13**
